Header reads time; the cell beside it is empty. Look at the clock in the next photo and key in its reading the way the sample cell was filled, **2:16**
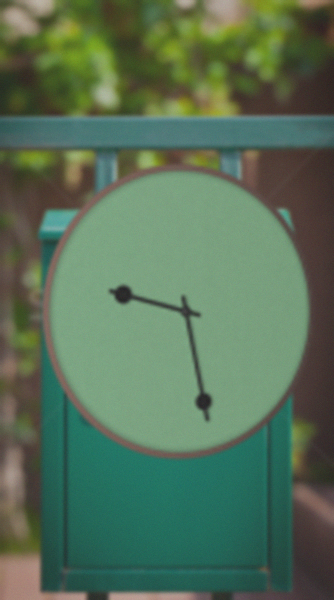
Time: **9:28**
